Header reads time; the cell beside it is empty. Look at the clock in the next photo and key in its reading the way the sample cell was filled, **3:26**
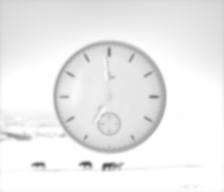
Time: **6:59**
